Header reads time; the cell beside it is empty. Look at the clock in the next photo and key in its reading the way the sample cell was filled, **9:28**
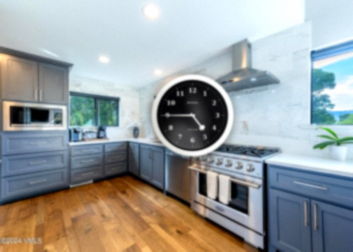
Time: **4:45**
